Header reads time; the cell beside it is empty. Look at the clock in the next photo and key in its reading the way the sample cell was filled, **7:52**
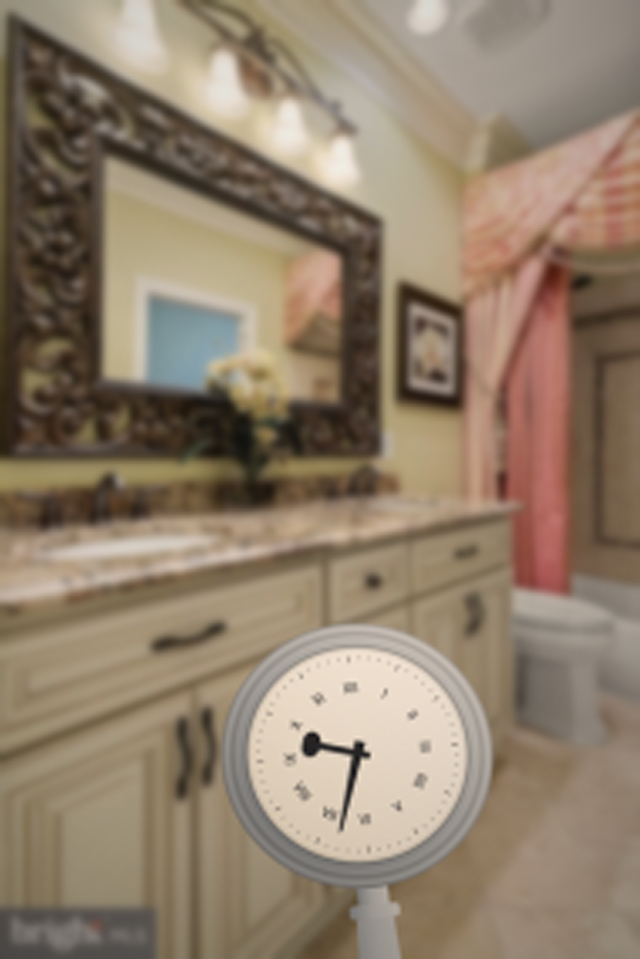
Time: **9:33**
